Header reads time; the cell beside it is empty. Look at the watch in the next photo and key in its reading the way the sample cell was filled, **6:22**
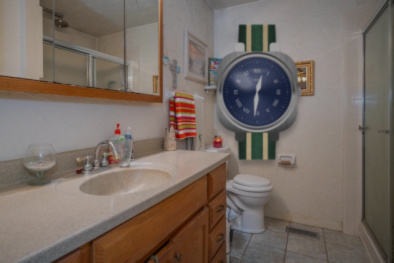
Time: **12:31**
